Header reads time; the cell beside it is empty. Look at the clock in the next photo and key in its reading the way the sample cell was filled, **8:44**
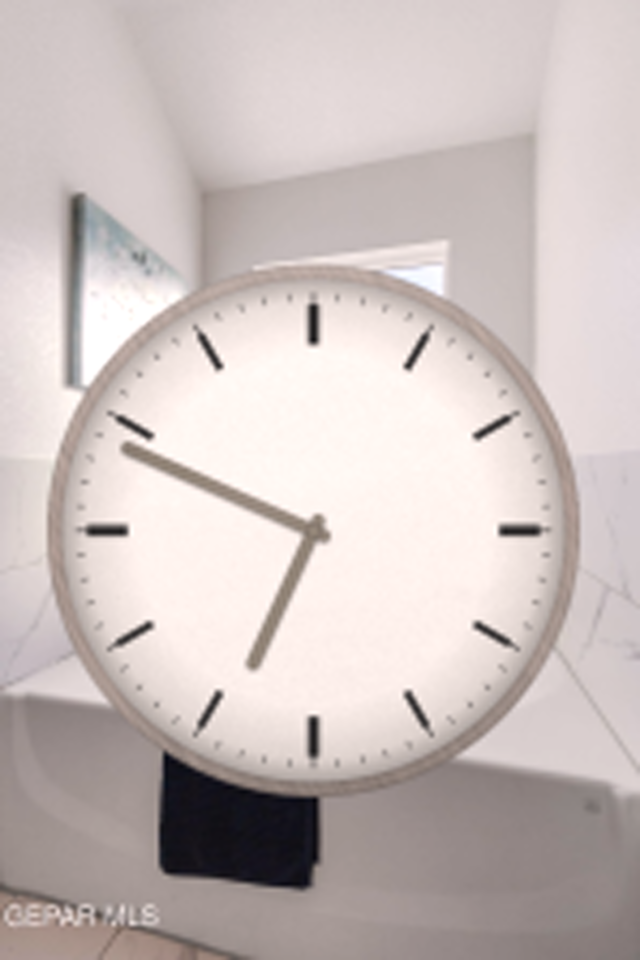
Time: **6:49**
